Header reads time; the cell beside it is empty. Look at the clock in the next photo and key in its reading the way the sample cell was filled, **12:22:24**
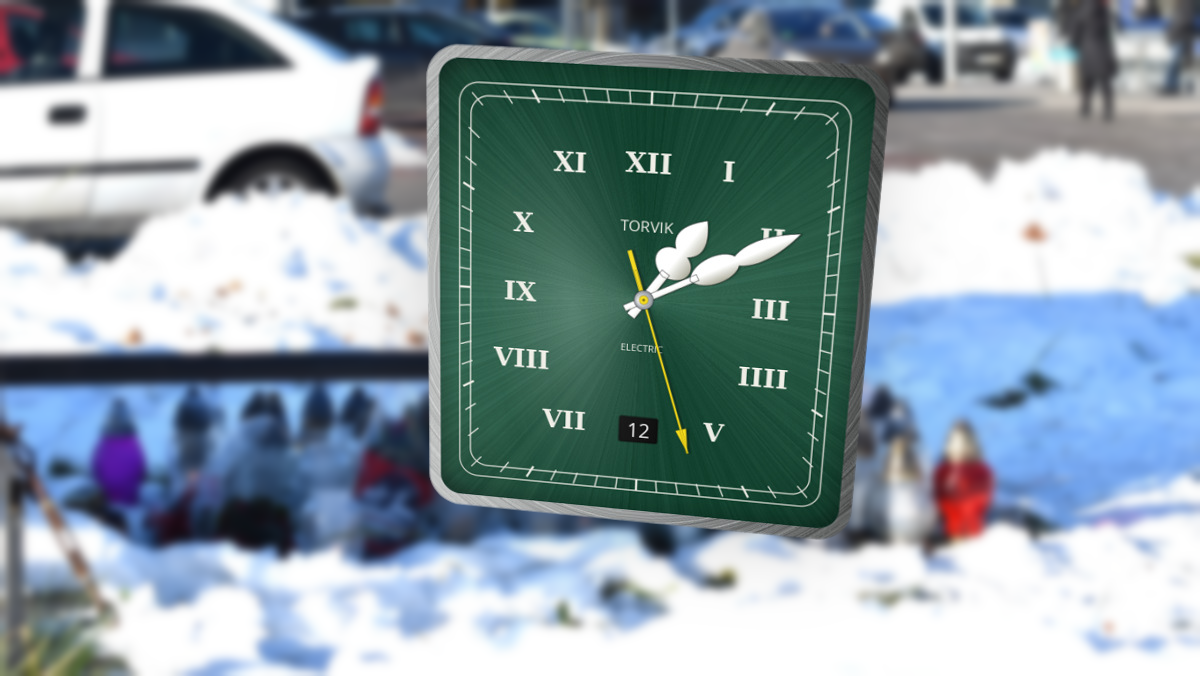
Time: **1:10:27**
